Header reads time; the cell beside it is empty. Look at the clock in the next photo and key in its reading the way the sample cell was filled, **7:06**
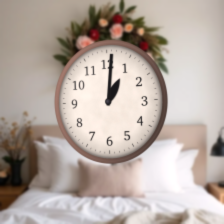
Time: **1:01**
